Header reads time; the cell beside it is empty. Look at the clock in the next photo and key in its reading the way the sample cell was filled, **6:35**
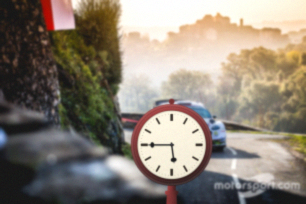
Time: **5:45**
